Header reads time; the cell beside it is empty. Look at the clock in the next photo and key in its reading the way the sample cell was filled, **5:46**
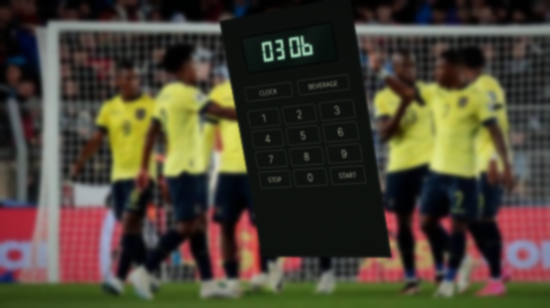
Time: **3:06**
